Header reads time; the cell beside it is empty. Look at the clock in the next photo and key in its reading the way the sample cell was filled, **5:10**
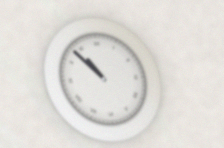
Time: **10:53**
